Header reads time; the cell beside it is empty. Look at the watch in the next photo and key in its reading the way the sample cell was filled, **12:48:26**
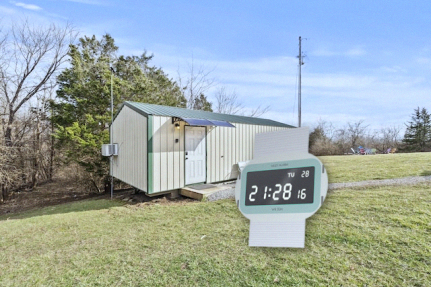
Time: **21:28:16**
